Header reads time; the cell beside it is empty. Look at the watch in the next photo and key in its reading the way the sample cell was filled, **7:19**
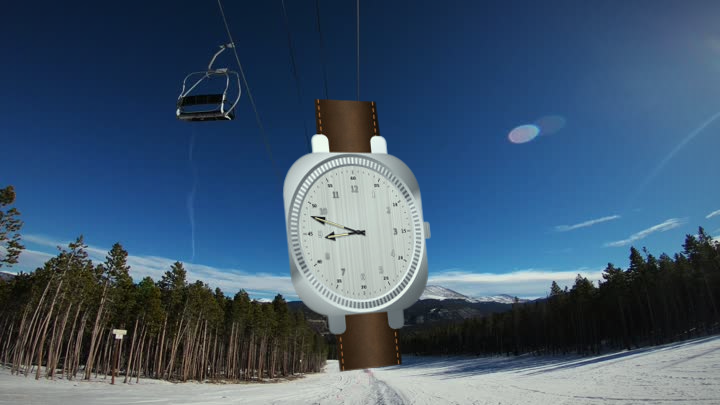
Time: **8:48**
